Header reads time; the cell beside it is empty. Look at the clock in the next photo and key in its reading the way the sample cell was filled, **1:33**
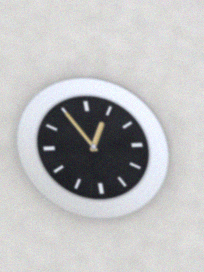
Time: **12:55**
